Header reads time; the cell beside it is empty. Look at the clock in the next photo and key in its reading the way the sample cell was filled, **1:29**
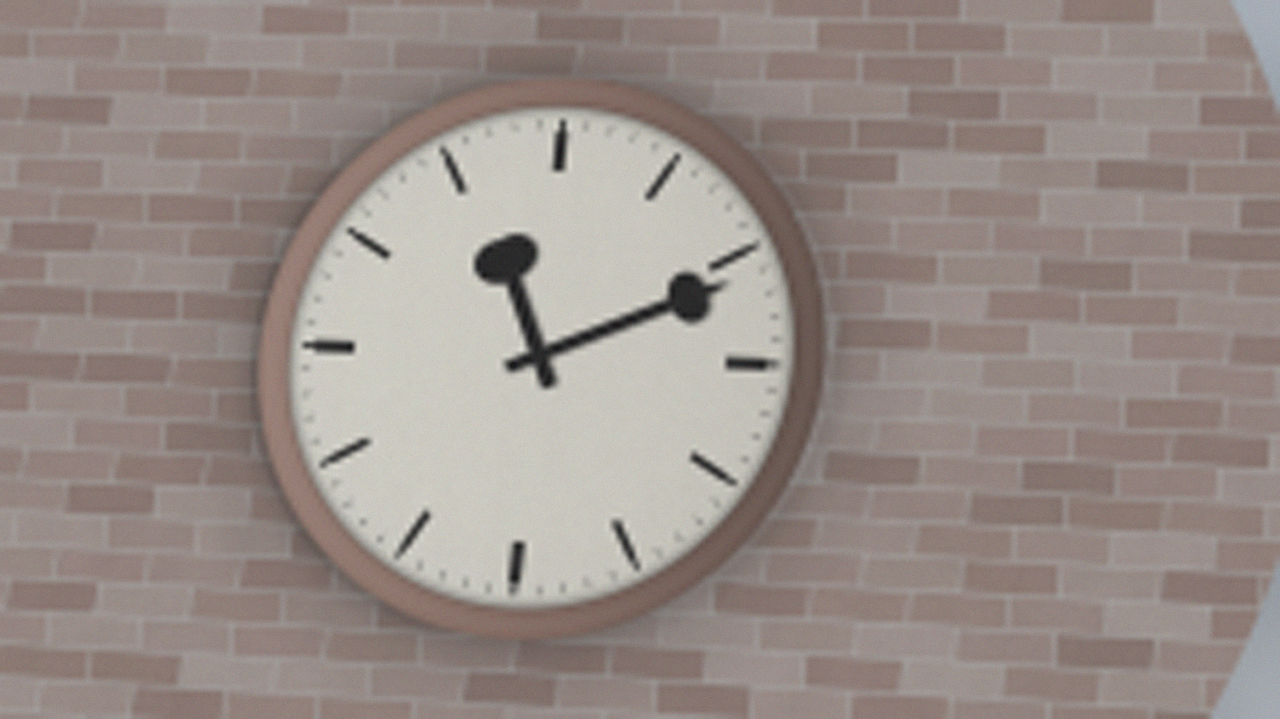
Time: **11:11**
